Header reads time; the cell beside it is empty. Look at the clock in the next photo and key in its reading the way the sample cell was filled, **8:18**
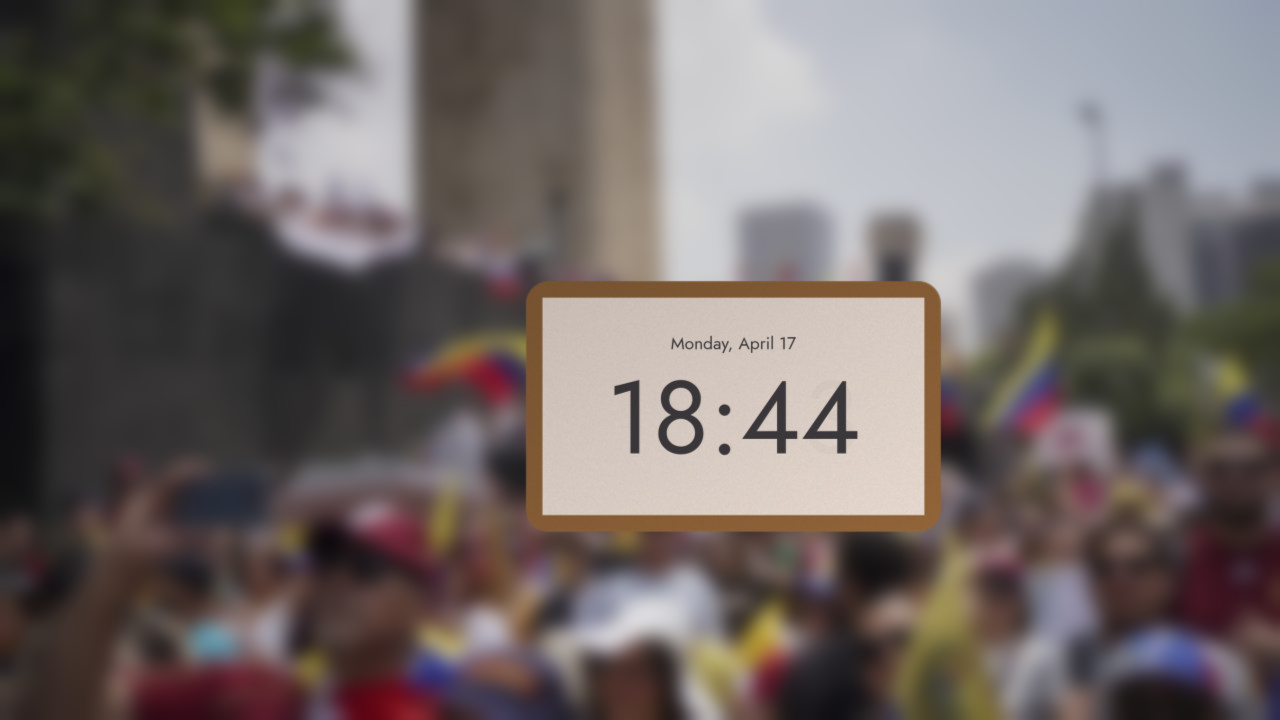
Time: **18:44**
